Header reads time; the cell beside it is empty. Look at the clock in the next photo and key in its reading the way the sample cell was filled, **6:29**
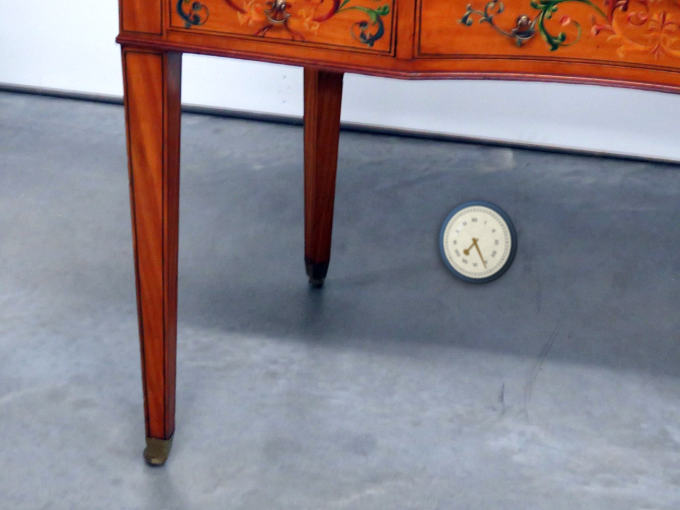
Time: **7:26**
